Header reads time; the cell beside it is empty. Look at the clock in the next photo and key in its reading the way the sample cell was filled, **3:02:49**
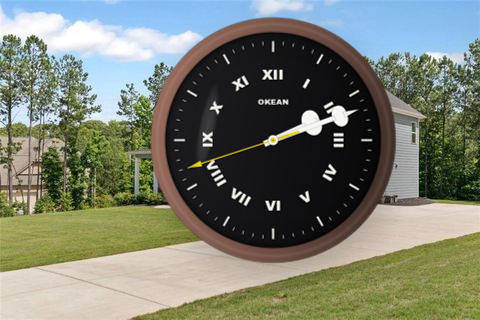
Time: **2:11:42**
